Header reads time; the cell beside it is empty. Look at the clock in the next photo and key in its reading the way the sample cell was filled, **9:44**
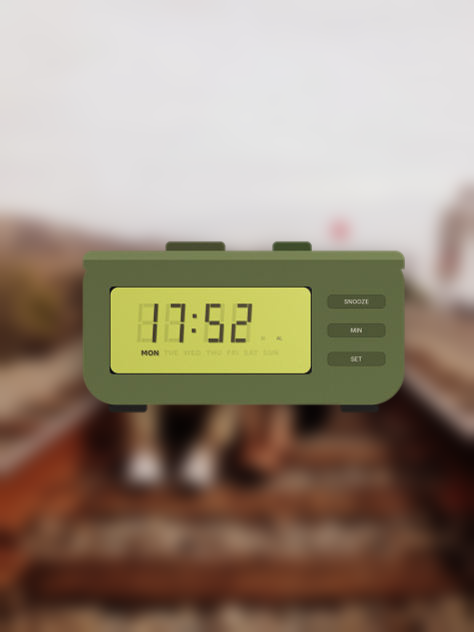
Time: **17:52**
